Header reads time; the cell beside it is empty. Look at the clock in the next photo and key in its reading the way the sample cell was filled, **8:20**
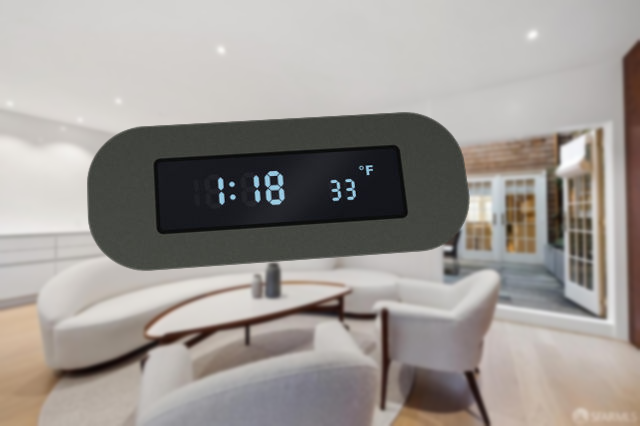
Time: **1:18**
